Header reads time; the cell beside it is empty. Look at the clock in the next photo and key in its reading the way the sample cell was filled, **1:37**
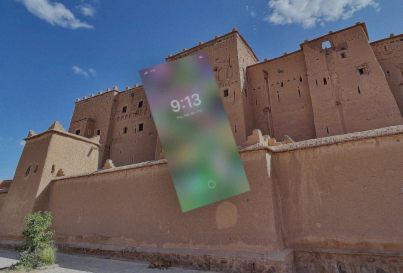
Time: **9:13**
